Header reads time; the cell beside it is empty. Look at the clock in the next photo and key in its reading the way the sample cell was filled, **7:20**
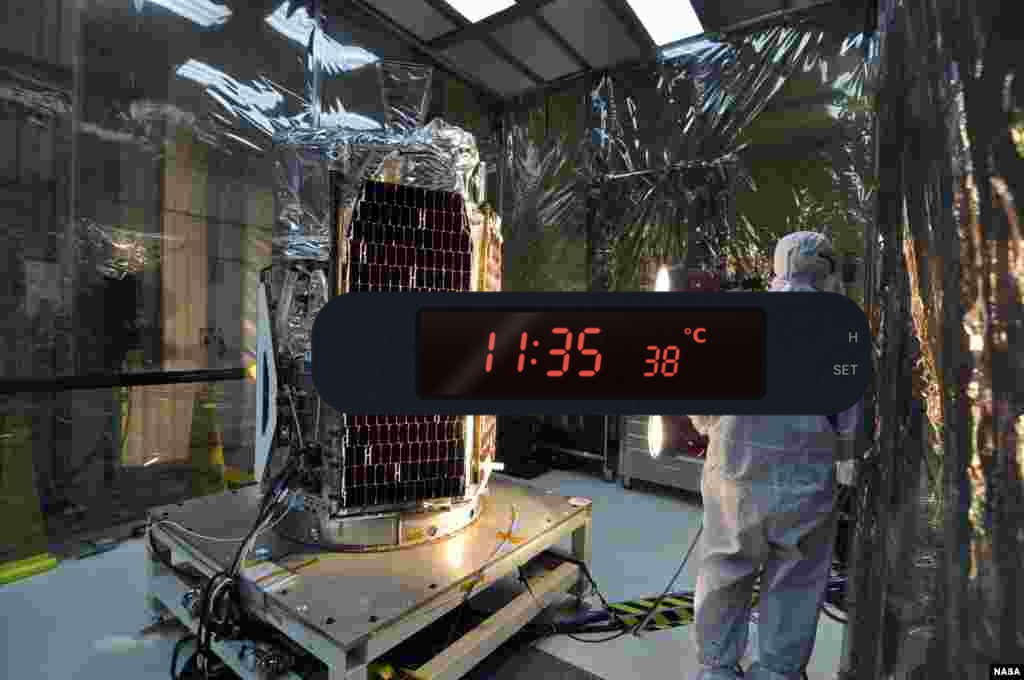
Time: **11:35**
